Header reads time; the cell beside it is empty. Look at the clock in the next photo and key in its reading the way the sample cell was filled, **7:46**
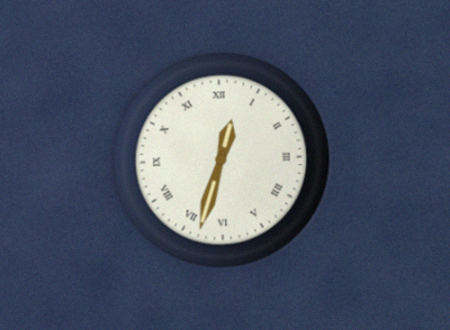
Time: **12:33**
